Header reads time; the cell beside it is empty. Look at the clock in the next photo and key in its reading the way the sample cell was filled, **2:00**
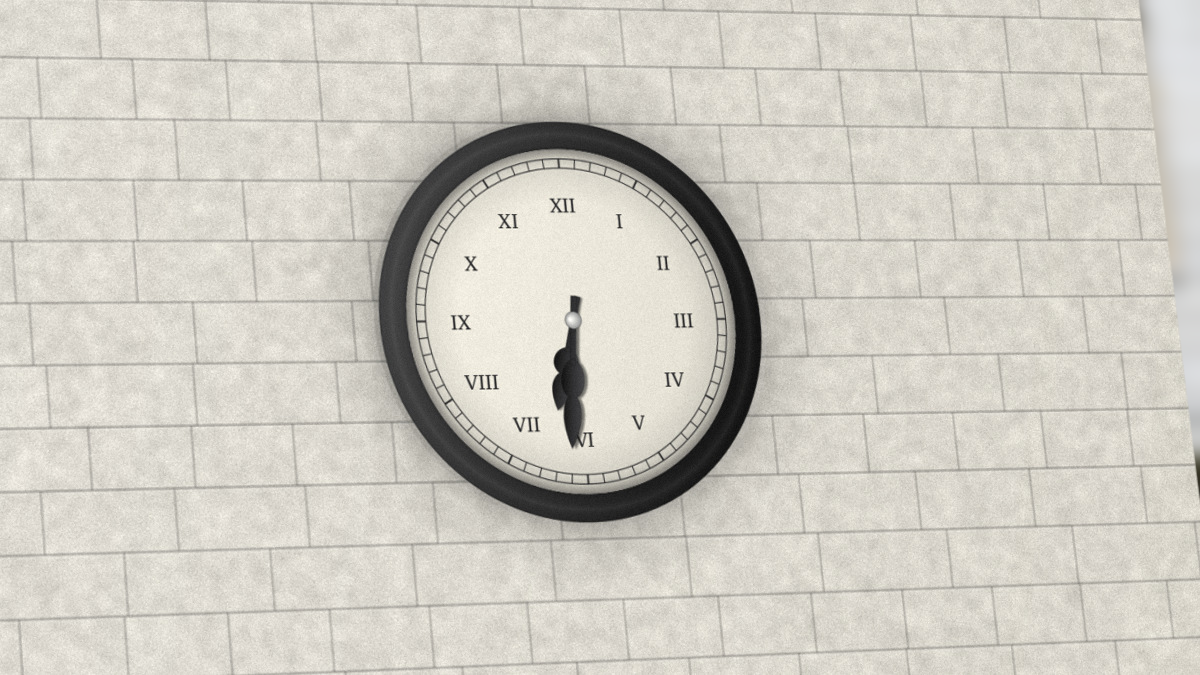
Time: **6:31**
